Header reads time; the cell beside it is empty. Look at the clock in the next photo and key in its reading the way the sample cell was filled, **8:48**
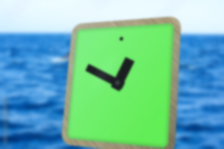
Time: **12:49**
